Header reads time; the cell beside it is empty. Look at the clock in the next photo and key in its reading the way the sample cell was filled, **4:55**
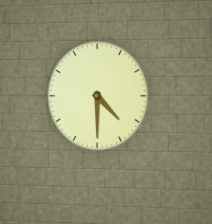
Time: **4:30**
